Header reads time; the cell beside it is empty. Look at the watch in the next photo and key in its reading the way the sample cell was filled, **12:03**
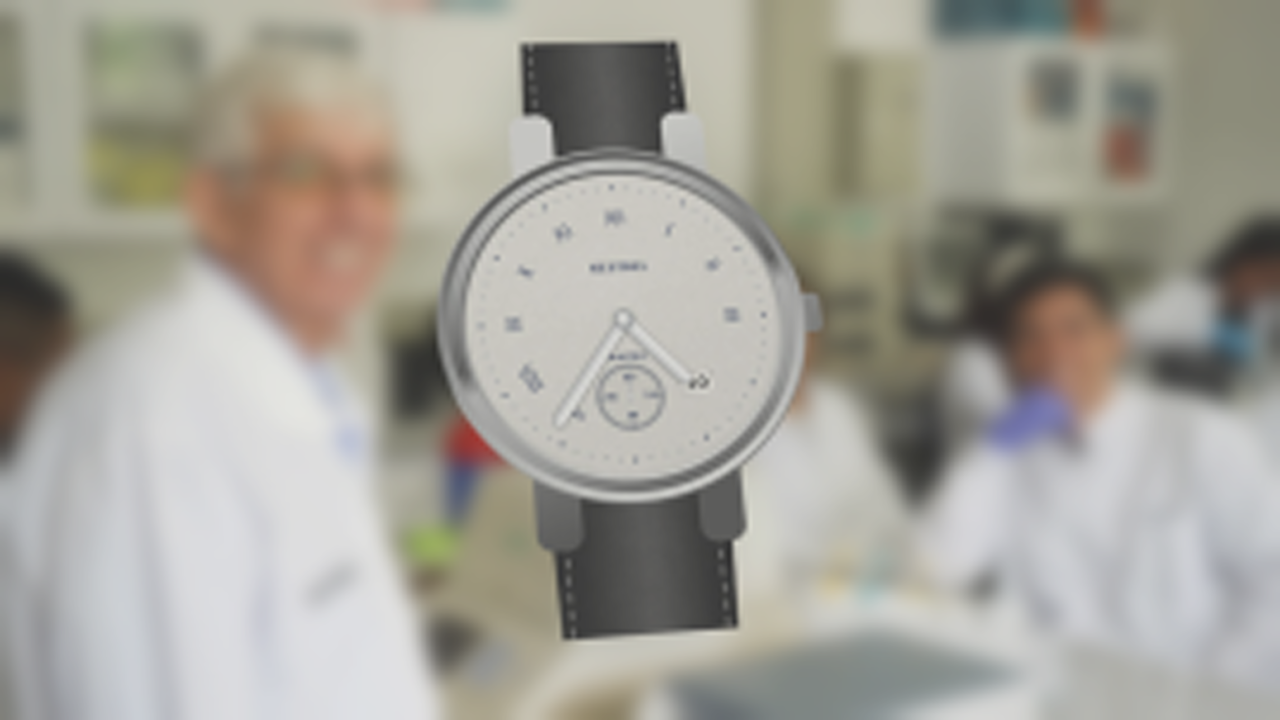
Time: **4:36**
